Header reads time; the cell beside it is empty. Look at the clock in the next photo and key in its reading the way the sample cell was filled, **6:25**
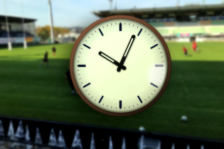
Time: **10:04**
